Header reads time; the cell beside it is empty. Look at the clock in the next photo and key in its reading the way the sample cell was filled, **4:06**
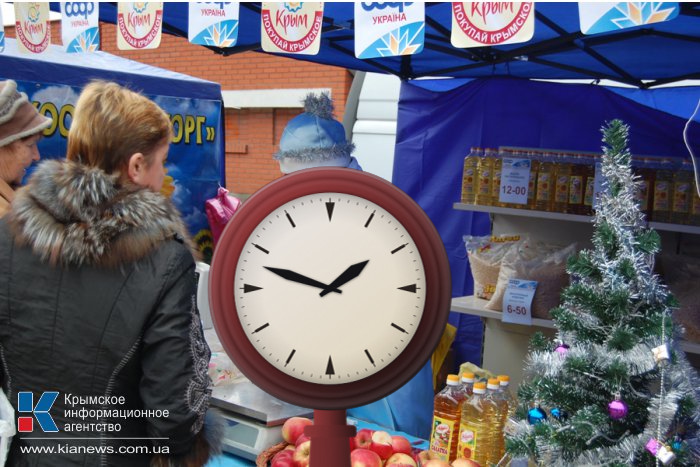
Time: **1:48**
